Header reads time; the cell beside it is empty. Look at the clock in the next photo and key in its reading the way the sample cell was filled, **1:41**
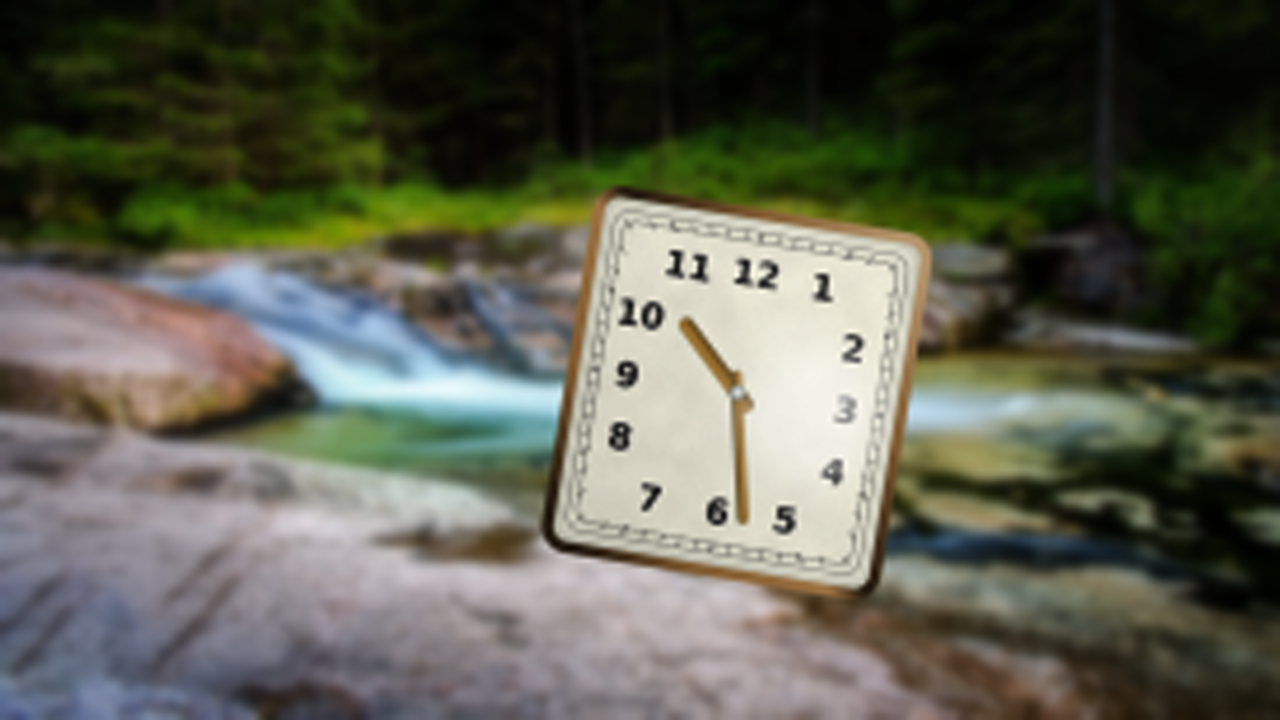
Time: **10:28**
